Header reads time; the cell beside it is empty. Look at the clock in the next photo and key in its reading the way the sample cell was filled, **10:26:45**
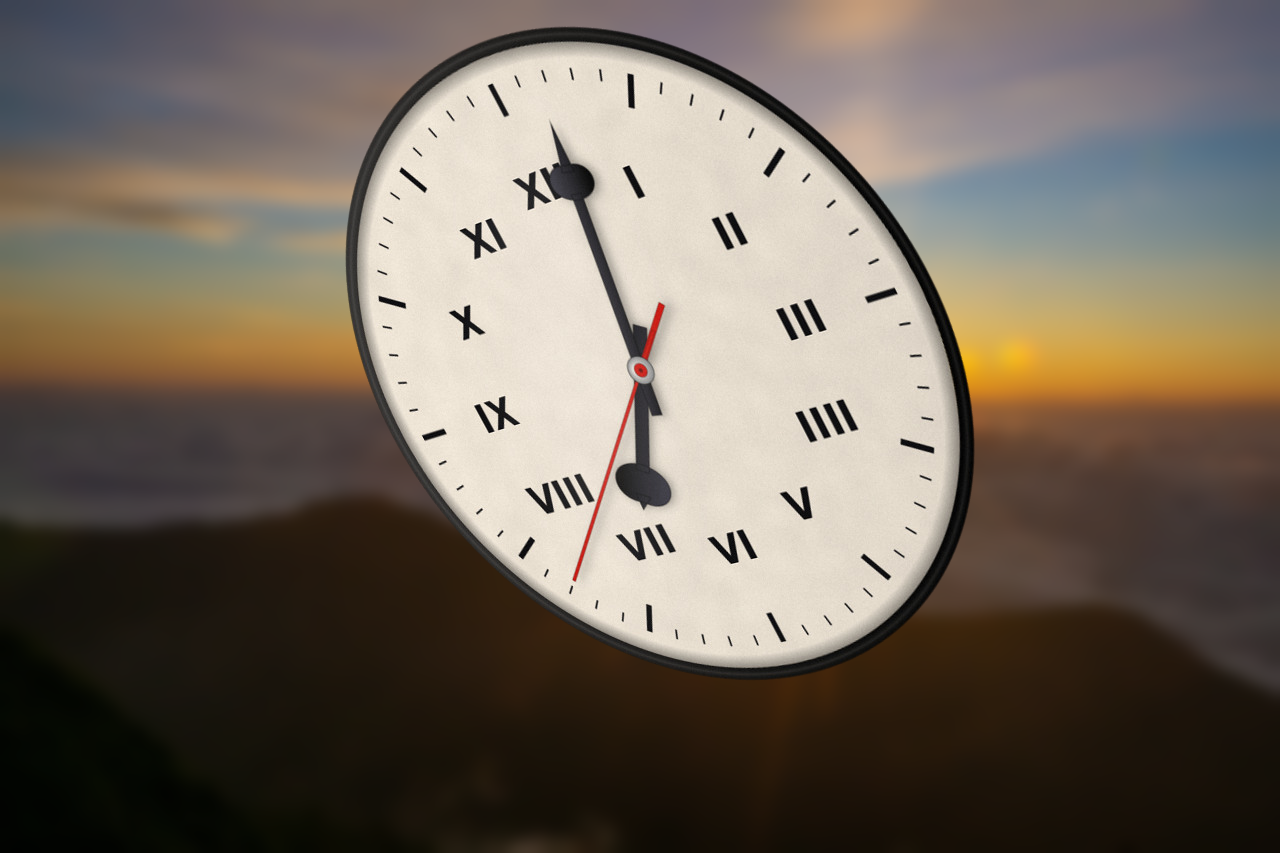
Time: **7:01:38**
